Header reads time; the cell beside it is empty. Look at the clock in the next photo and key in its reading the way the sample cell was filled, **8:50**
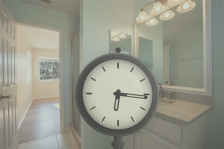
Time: **6:16**
